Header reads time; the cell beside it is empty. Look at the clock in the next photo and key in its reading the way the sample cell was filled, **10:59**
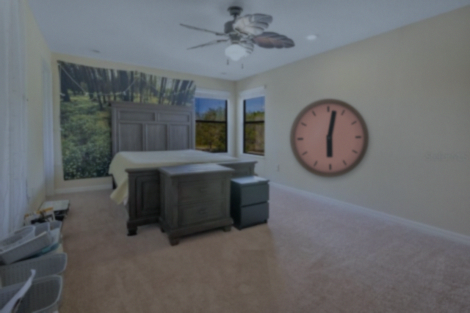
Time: **6:02**
